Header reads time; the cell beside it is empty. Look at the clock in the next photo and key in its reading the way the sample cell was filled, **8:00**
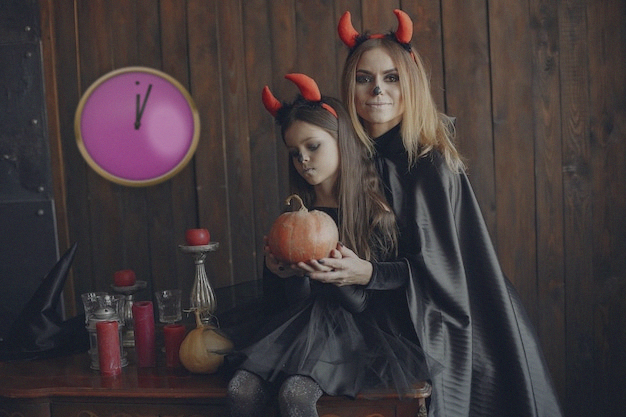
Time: **12:03**
